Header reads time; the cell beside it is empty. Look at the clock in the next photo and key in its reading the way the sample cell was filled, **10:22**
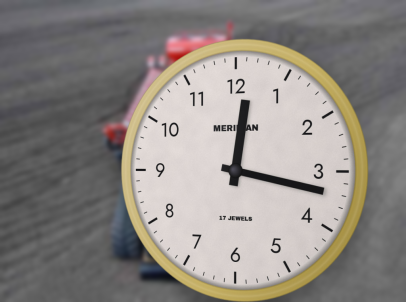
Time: **12:17**
